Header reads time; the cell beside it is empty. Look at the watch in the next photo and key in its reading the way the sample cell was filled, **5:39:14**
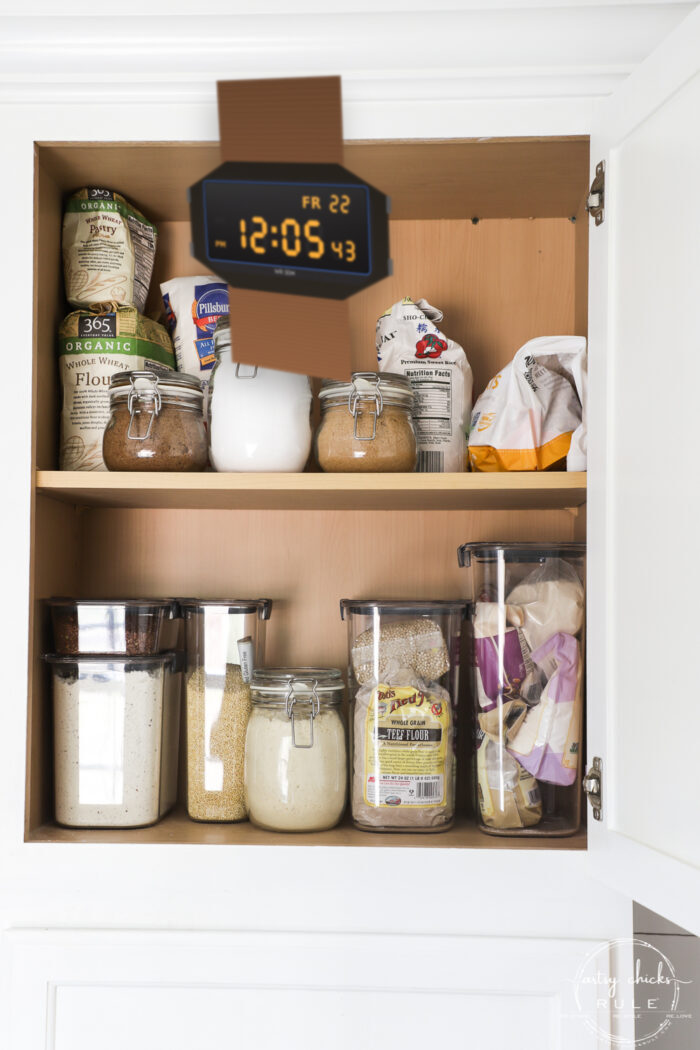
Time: **12:05:43**
